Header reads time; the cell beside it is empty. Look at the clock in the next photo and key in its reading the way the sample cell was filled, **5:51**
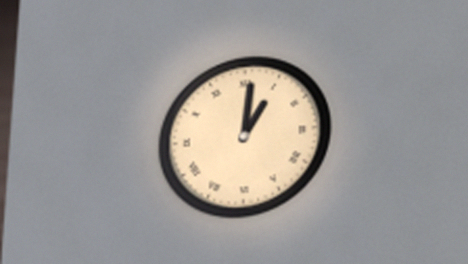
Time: **1:01**
